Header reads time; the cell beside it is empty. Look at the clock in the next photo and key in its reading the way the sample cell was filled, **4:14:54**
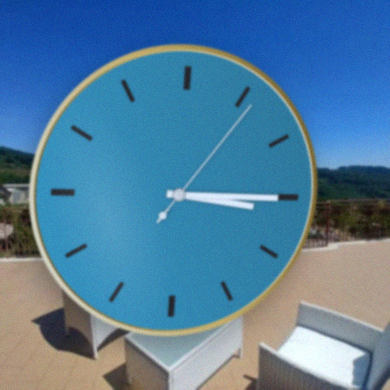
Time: **3:15:06**
